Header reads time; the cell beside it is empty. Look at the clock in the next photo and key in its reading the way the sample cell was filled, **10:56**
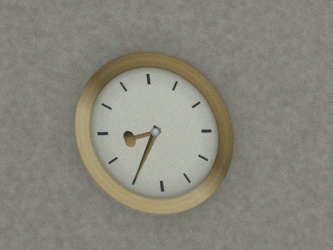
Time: **8:35**
